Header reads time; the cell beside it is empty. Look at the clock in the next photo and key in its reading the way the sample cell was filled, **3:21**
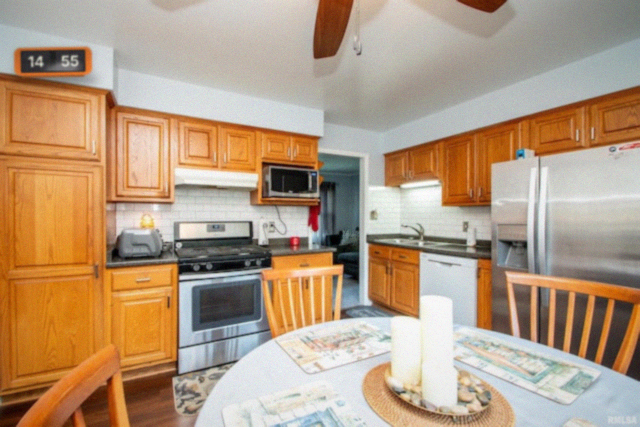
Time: **14:55**
